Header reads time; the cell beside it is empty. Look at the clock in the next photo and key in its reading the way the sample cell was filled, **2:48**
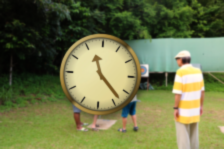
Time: **11:23**
